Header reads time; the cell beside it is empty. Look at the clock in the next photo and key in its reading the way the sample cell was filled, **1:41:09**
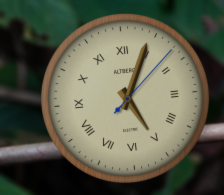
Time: **5:04:08**
